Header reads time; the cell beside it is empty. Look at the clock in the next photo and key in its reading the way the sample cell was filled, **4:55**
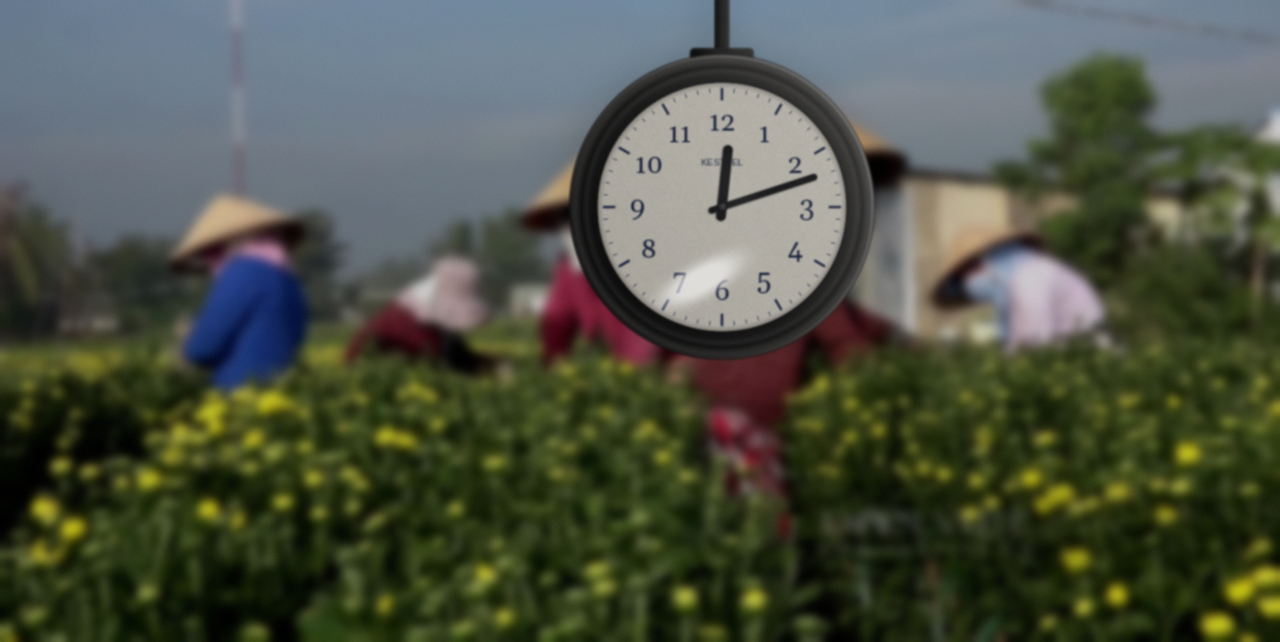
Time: **12:12**
